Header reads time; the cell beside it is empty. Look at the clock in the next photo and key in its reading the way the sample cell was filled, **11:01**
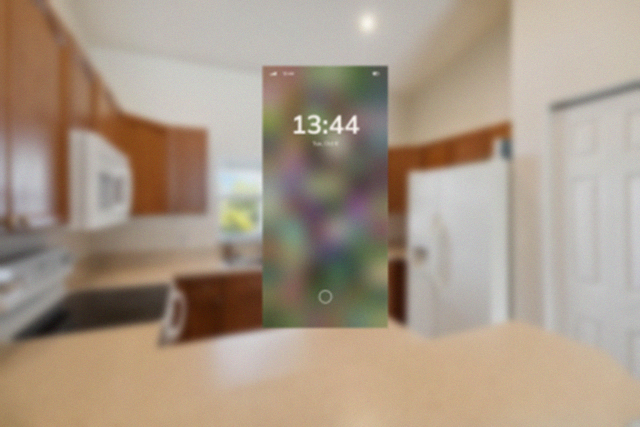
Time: **13:44**
